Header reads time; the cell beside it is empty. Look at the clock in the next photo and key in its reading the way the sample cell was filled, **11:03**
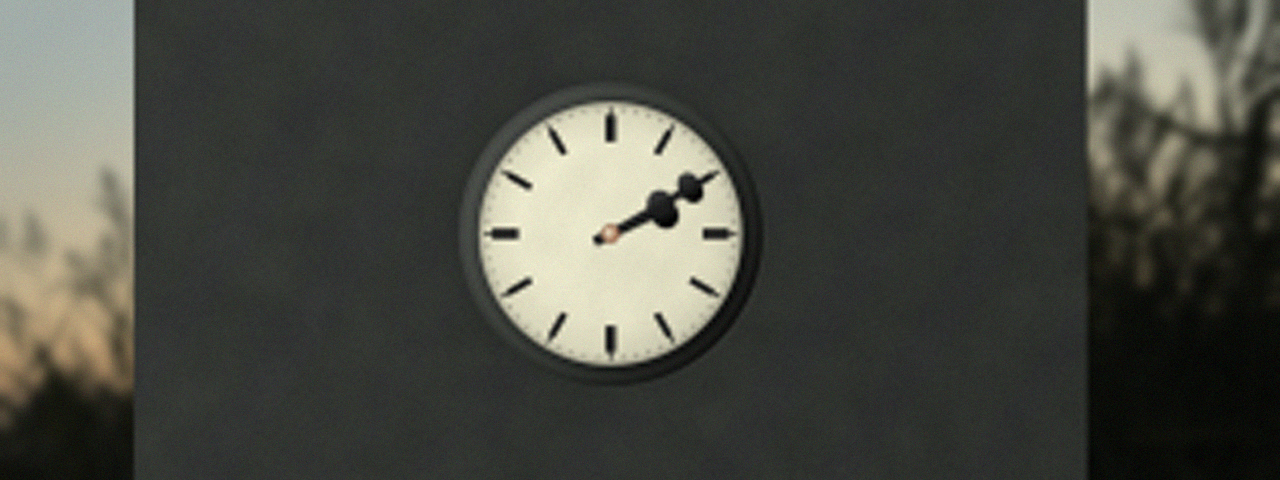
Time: **2:10**
